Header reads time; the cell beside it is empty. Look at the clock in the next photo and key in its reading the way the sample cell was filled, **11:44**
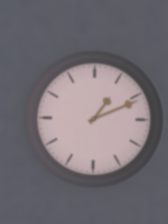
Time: **1:11**
